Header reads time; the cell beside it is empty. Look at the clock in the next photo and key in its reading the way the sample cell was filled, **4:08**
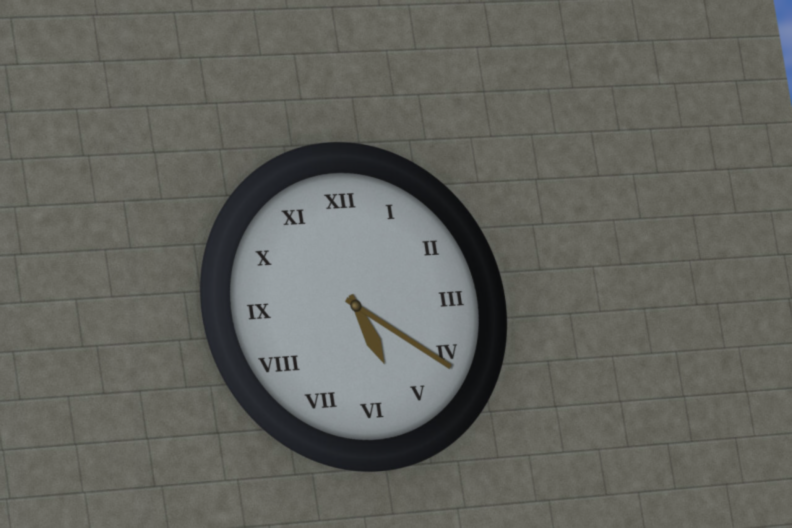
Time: **5:21**
